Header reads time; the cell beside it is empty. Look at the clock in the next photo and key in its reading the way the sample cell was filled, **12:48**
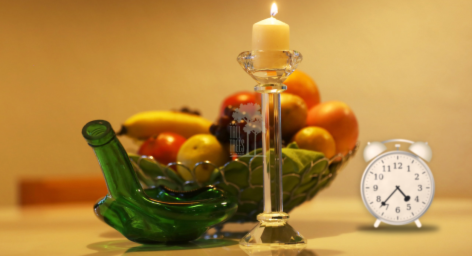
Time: **4:37**
